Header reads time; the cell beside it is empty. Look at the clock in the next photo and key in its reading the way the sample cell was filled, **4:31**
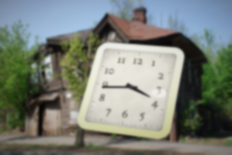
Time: **3:44**
